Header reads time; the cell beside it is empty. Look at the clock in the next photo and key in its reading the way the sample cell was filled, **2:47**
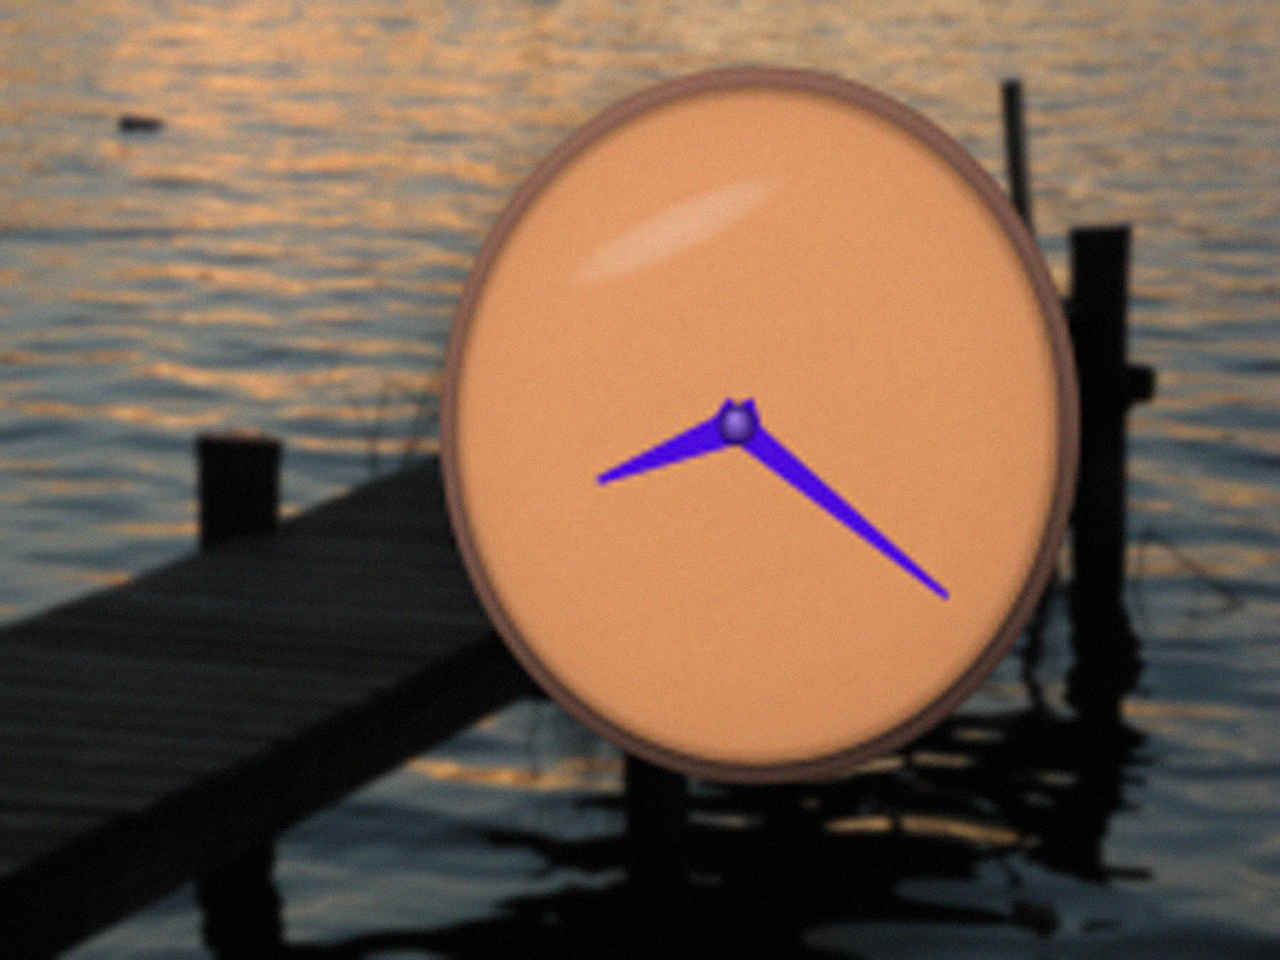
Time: **8:21**
